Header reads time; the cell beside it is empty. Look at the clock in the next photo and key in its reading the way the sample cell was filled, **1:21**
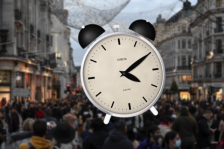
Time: **4:10**
